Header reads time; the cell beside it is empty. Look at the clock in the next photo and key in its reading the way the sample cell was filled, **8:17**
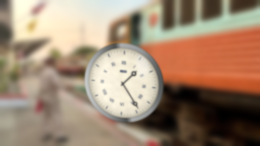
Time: **1:24**
